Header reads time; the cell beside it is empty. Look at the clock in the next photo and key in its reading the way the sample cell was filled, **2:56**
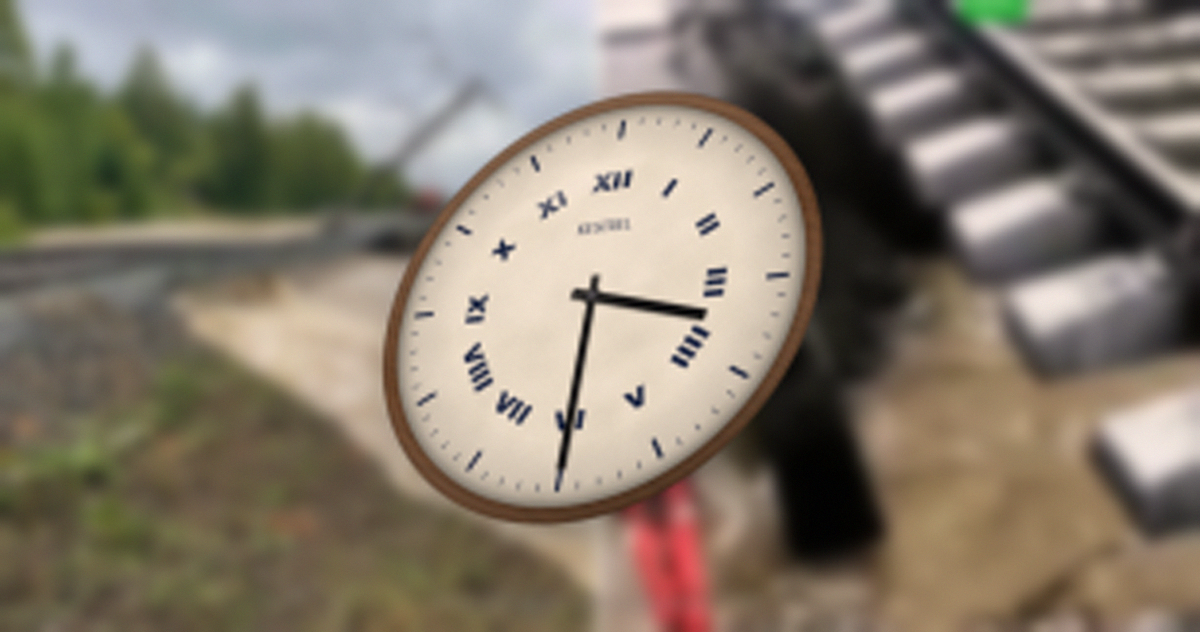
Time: **3:30**
